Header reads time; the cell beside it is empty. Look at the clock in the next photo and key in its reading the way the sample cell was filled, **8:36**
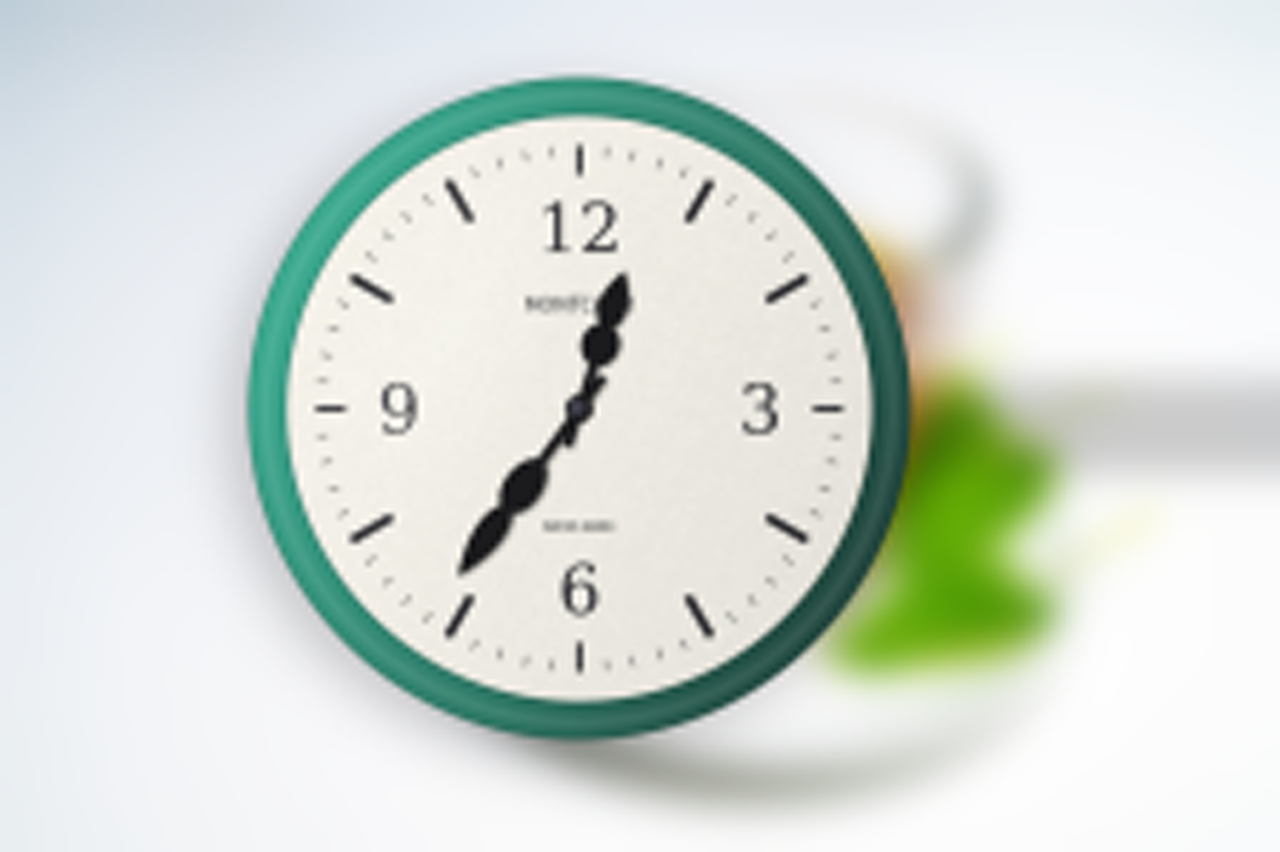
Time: **12:36**
